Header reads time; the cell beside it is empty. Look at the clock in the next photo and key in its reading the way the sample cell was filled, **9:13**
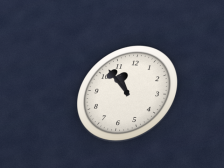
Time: **10:52**
